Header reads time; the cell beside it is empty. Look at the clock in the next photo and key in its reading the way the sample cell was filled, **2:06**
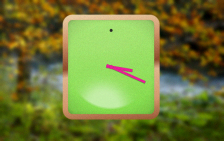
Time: **3:19**
